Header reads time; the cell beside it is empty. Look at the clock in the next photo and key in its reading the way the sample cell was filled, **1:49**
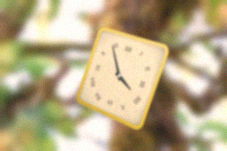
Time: **3:54**
